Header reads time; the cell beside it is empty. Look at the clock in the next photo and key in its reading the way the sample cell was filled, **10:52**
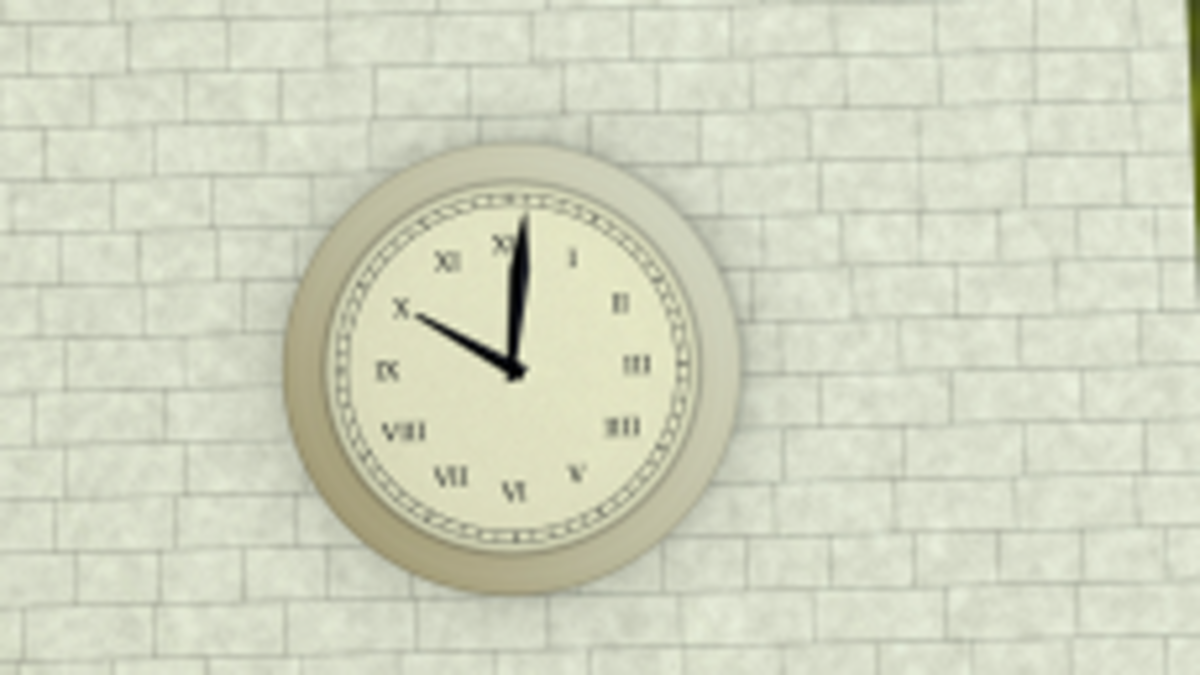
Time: **10:01**
